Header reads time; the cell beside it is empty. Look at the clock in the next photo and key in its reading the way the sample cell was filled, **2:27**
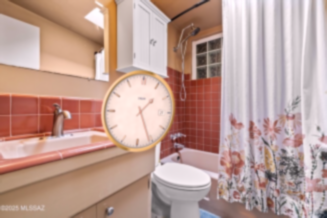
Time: **1:26**
